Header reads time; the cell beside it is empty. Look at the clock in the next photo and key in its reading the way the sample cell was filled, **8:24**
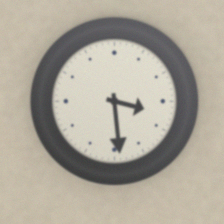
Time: **3:29**
